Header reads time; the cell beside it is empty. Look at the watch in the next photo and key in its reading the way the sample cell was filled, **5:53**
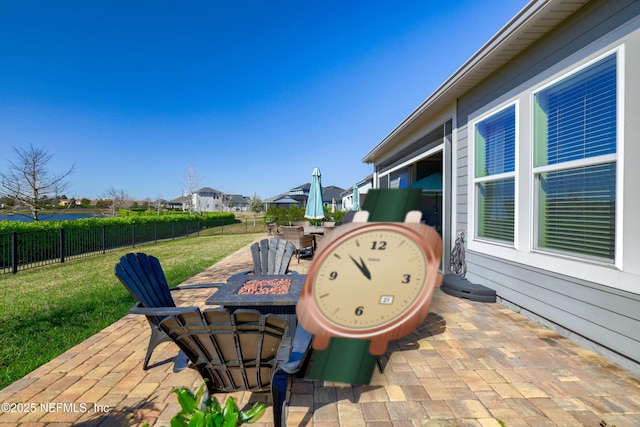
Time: **10:52**
